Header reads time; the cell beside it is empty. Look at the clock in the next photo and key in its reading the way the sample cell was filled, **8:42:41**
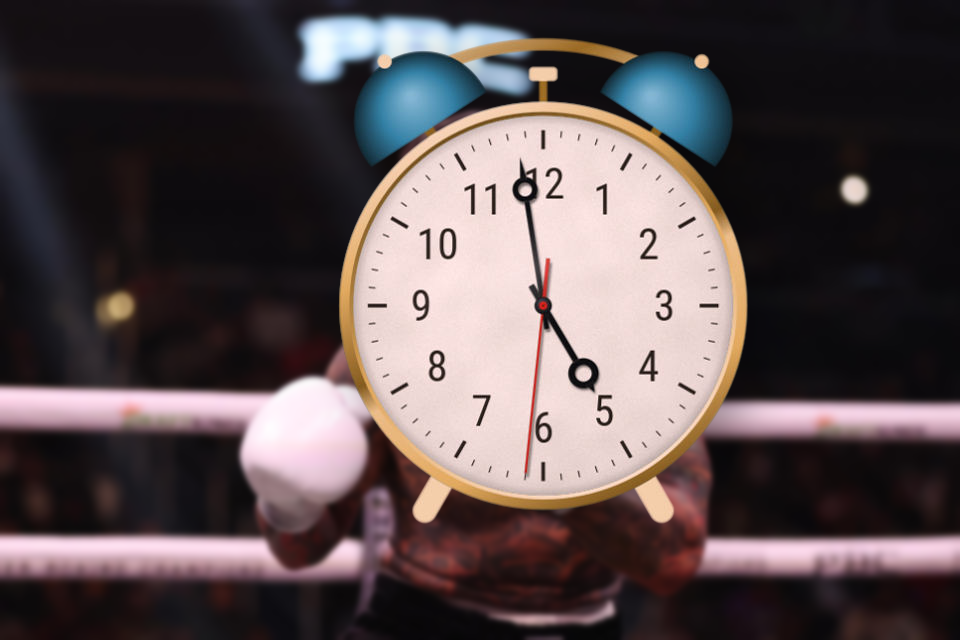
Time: **4:58:31**
